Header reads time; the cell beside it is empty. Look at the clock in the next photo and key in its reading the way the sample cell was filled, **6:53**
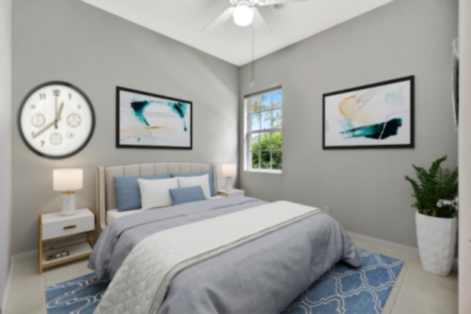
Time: **12:39**
